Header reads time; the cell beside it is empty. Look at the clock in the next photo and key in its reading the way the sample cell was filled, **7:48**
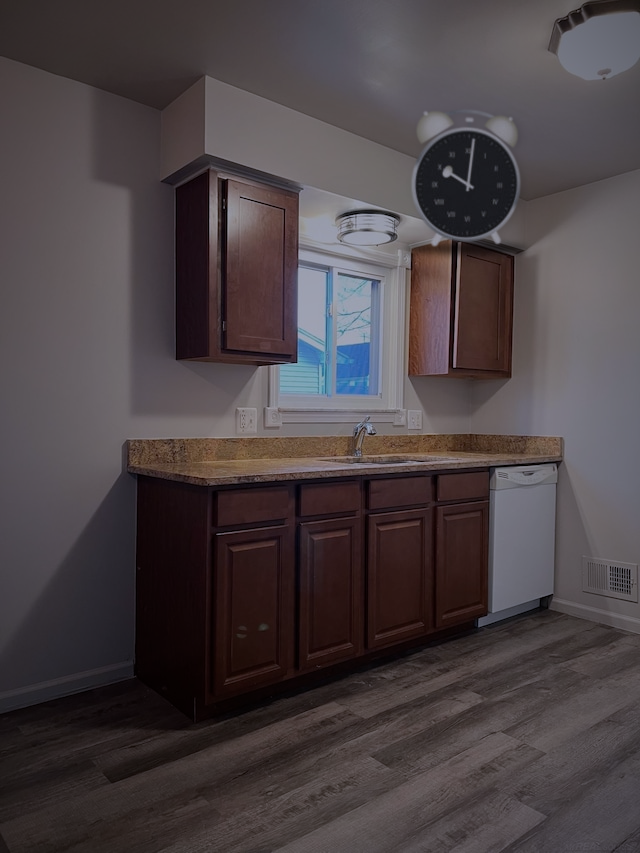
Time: **10:01**
